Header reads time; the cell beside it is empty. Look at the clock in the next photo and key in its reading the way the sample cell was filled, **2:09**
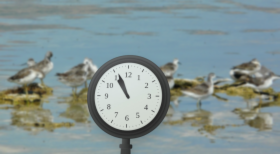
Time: **10:56**
